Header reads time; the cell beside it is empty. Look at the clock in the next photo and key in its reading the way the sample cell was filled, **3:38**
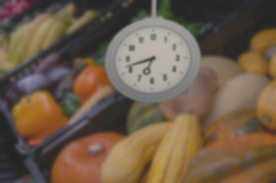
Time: **6:42**
